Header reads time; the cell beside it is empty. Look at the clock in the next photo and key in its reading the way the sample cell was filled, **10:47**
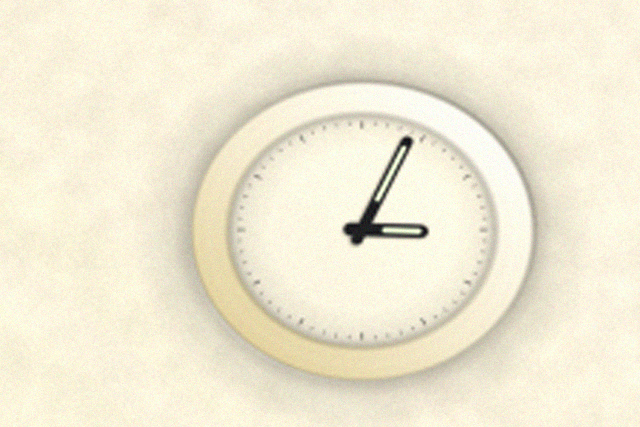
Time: **3:04**
